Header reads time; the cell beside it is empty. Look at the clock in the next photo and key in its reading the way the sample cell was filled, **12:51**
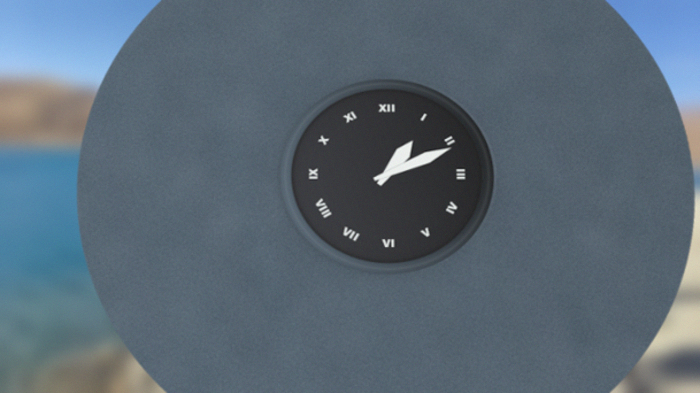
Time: **1:11**
